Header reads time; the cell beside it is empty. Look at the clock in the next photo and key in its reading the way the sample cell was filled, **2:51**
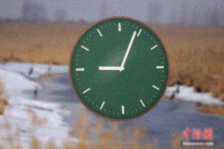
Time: **9:04**
